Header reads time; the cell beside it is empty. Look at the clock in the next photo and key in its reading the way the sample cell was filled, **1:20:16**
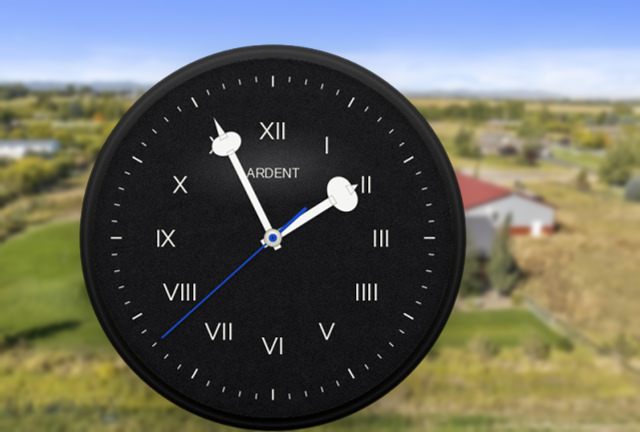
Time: **1:55:38**
